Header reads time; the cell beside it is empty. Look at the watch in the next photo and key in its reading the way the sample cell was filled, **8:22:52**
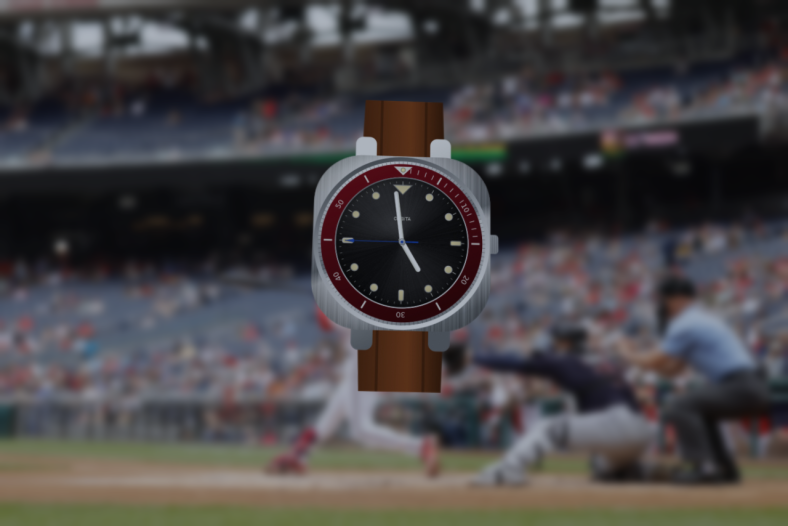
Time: **4:58:45**
